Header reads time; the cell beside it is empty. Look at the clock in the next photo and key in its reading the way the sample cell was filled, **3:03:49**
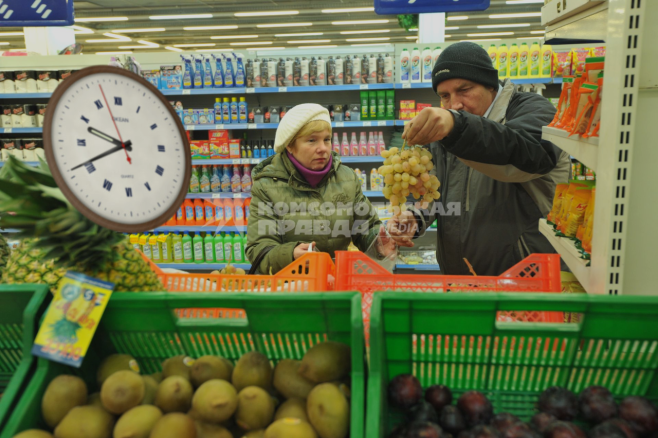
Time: **9:40:57**
